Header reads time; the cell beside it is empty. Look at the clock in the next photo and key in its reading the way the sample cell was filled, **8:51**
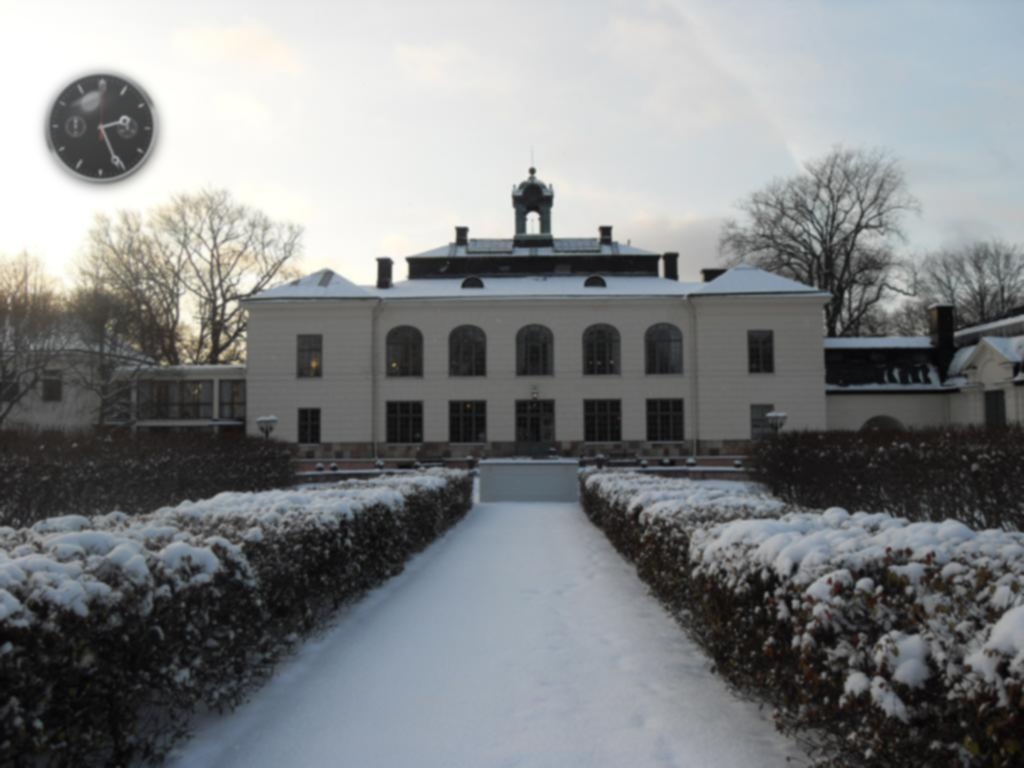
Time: **2:26**
